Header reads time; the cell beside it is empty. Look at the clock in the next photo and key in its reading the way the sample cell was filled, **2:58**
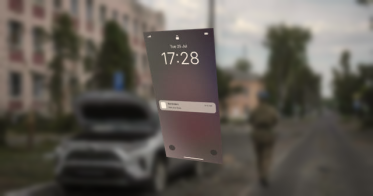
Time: **17:28**
